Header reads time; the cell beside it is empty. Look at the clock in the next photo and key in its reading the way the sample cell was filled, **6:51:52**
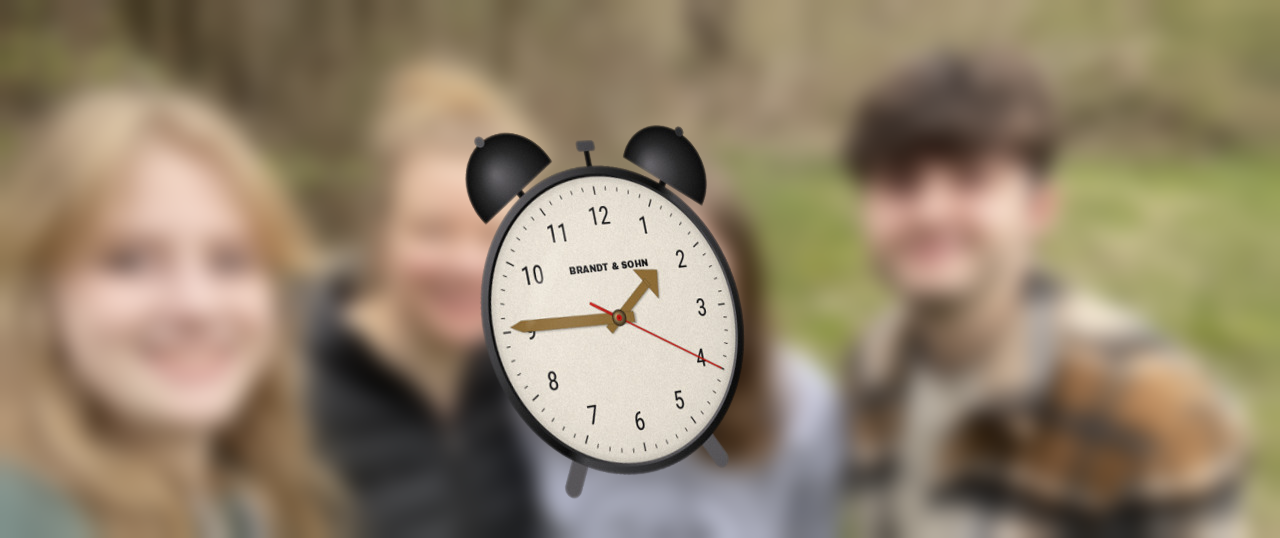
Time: **1:45:20**
